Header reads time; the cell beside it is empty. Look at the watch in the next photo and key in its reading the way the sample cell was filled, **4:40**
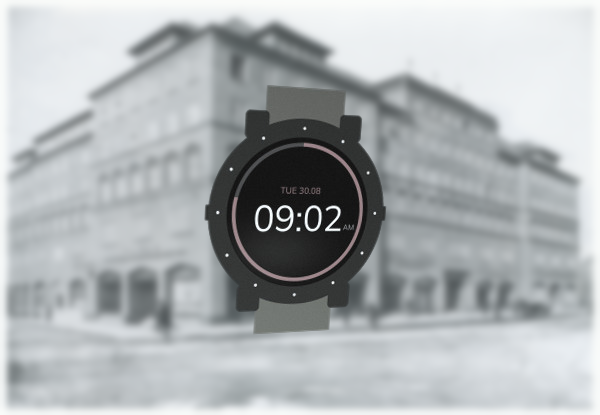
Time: **9:02**
